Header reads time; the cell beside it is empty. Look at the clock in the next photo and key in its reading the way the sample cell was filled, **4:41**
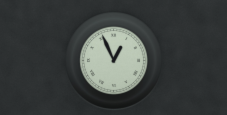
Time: **12:56**
